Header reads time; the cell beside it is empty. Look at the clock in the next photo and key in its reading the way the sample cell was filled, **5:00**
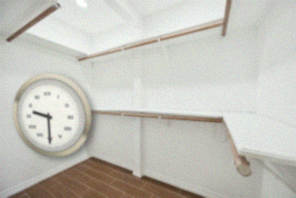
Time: **9:30**
